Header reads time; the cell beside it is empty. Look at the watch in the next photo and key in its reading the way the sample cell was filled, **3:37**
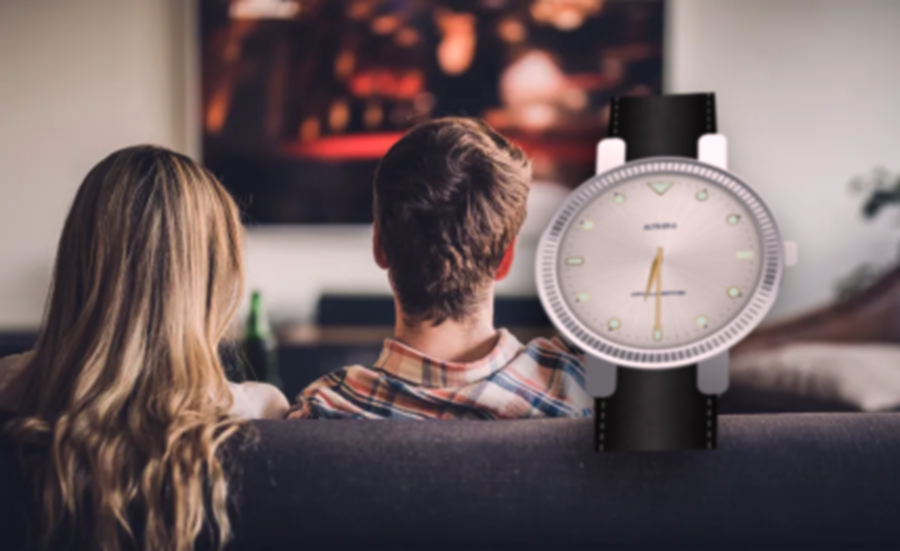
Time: **6:30**
